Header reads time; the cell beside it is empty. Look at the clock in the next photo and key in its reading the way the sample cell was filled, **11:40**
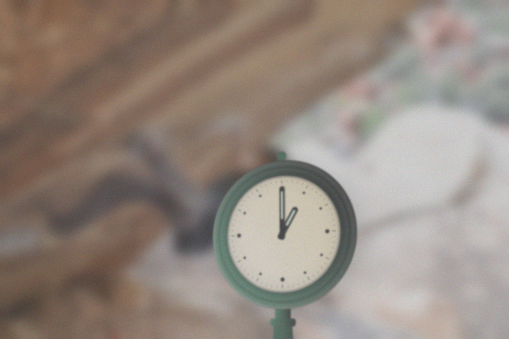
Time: **1:00**
